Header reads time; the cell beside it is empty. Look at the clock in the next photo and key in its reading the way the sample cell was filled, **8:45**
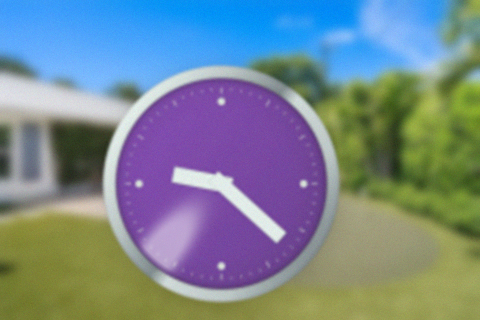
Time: **9:22**
